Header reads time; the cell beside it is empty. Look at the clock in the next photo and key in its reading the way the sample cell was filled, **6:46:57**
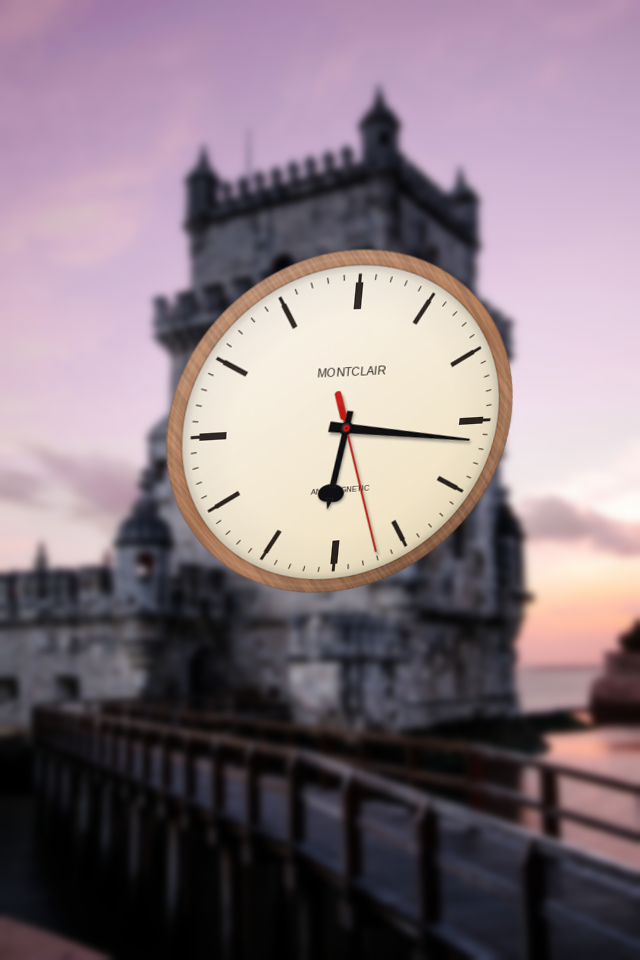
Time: **6:16:27**
